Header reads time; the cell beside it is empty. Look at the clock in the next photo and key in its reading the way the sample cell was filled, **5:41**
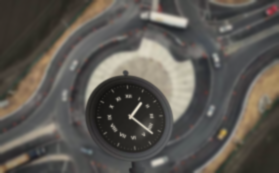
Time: **1:22**
